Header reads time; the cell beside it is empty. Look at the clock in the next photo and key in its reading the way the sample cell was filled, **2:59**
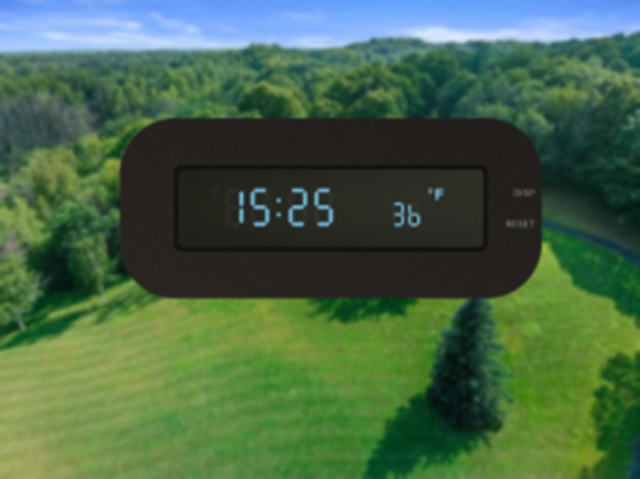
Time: **15:25**
